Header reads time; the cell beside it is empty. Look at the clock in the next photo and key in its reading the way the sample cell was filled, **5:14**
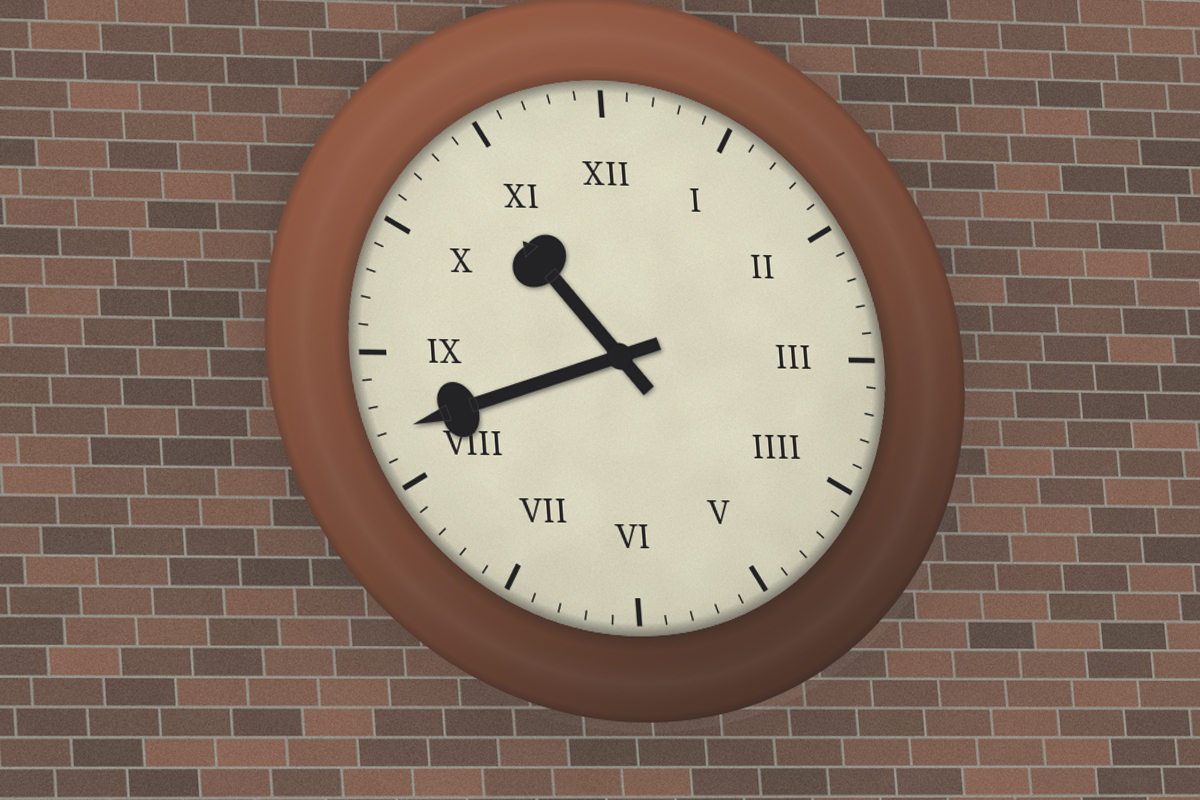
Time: **10:42**
